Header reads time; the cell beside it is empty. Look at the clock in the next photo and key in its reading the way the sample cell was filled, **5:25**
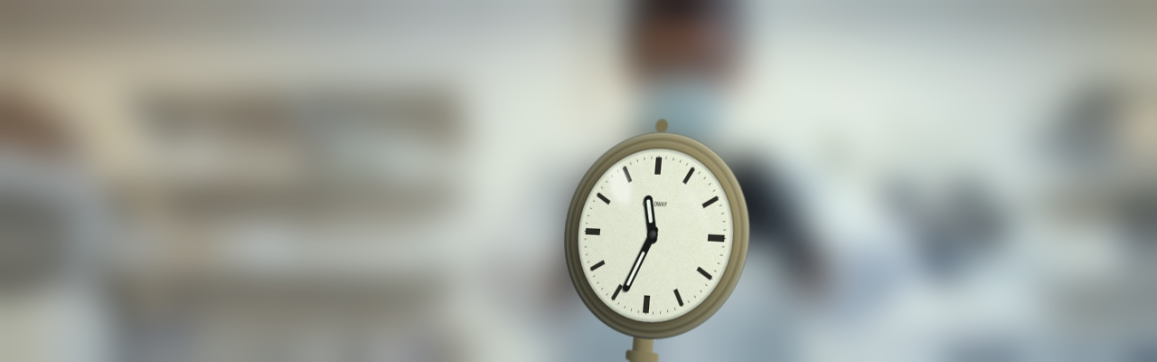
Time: **11:34**
